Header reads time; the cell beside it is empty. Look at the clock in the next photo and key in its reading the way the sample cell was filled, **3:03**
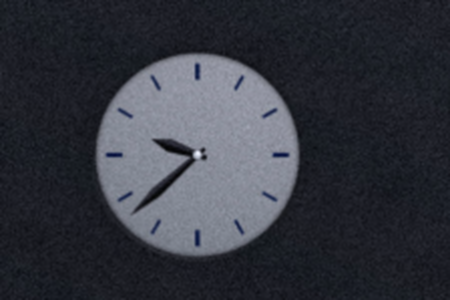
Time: **9:38**
